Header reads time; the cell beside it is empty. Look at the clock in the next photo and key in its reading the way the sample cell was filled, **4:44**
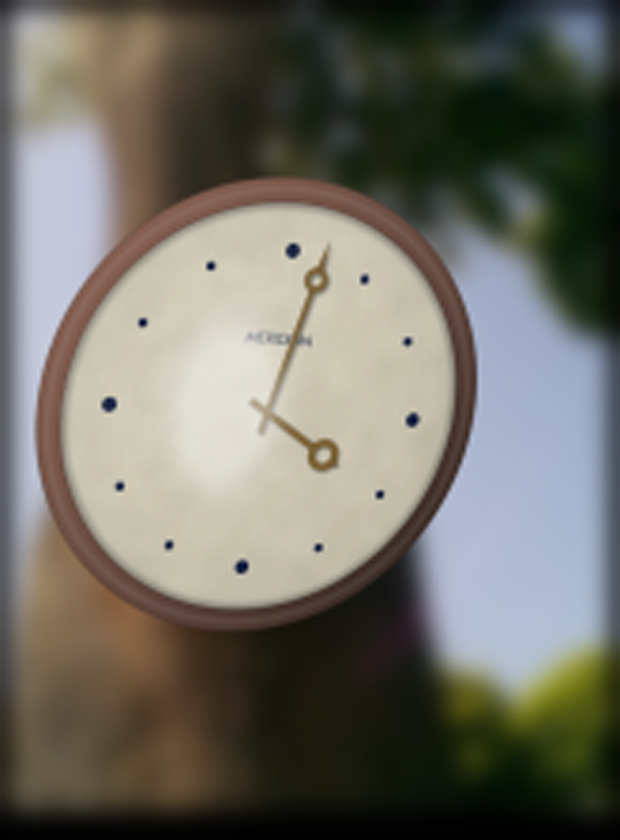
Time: **4:02**
